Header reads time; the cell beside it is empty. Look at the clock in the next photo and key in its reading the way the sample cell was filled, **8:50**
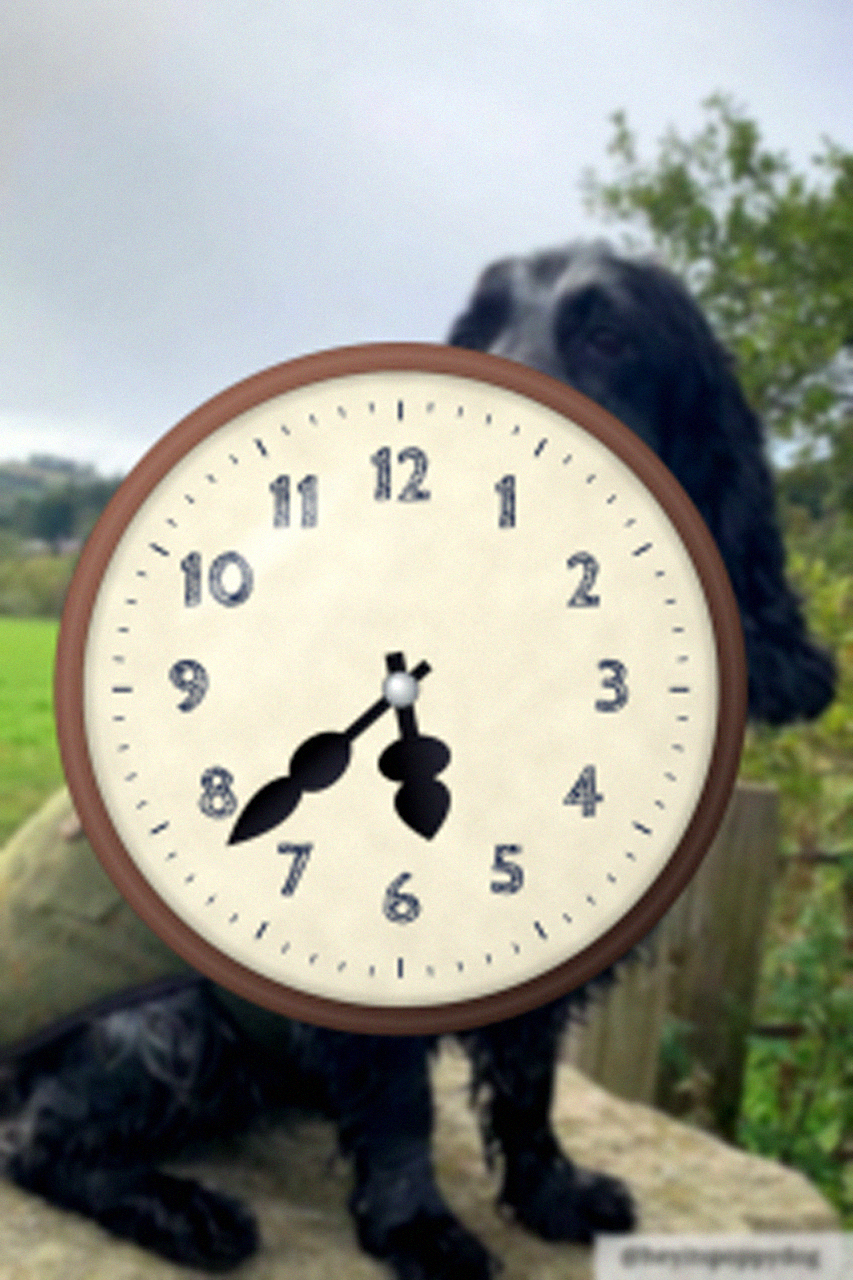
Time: **5:38**
